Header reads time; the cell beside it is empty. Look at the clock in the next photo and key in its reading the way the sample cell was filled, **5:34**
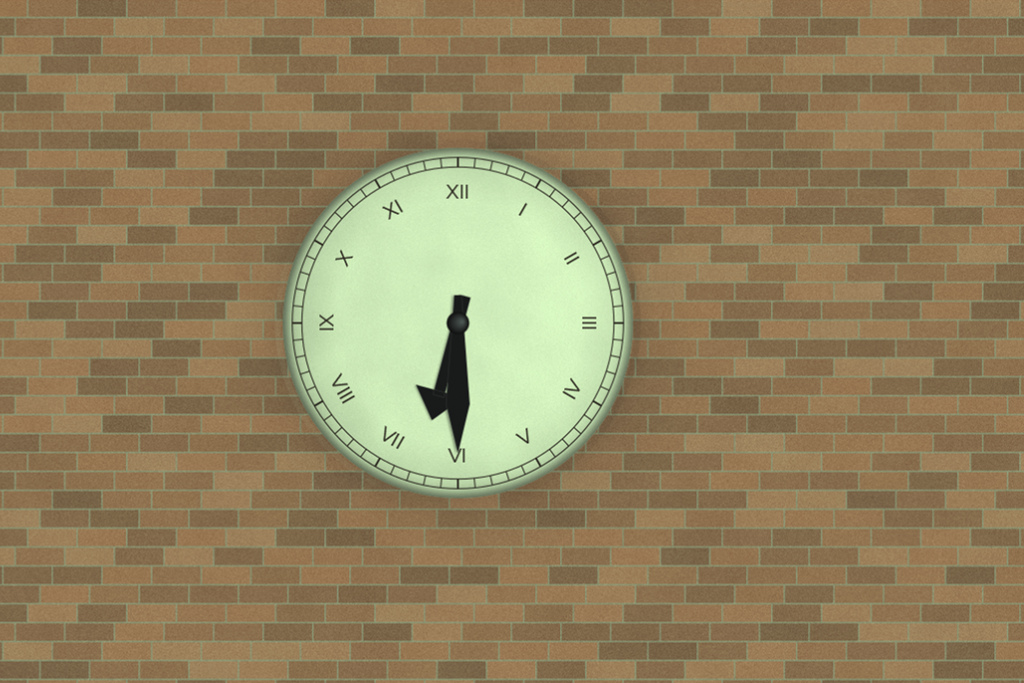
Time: **6:30**
